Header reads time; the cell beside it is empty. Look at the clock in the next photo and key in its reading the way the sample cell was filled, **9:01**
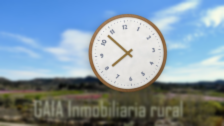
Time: **7:53**
